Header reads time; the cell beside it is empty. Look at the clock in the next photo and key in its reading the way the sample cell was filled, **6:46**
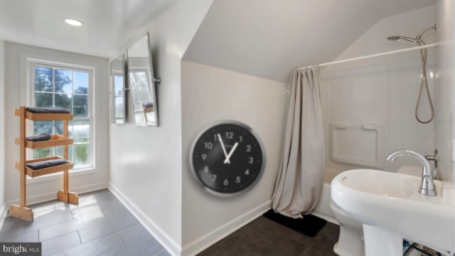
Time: **12:56**
